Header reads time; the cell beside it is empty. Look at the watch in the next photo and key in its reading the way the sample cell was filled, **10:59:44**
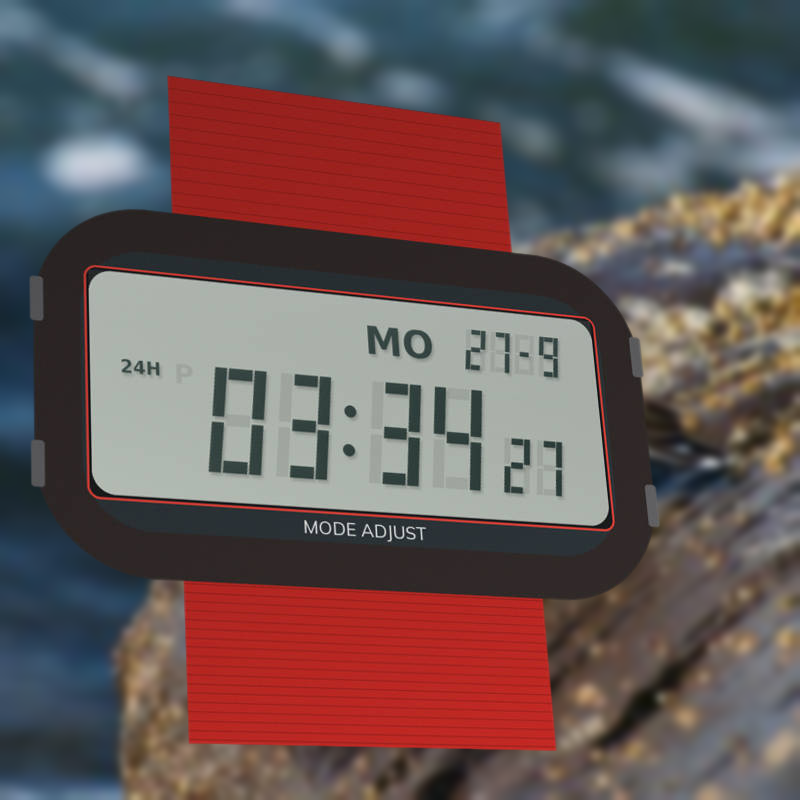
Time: **3:34:27**
